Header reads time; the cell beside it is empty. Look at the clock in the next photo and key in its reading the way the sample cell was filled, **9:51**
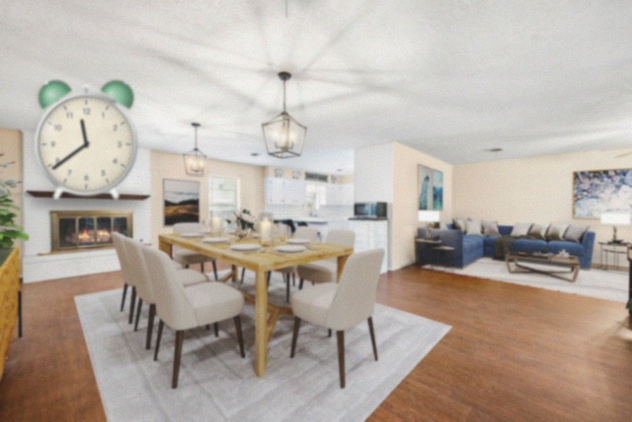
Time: **11:39**
